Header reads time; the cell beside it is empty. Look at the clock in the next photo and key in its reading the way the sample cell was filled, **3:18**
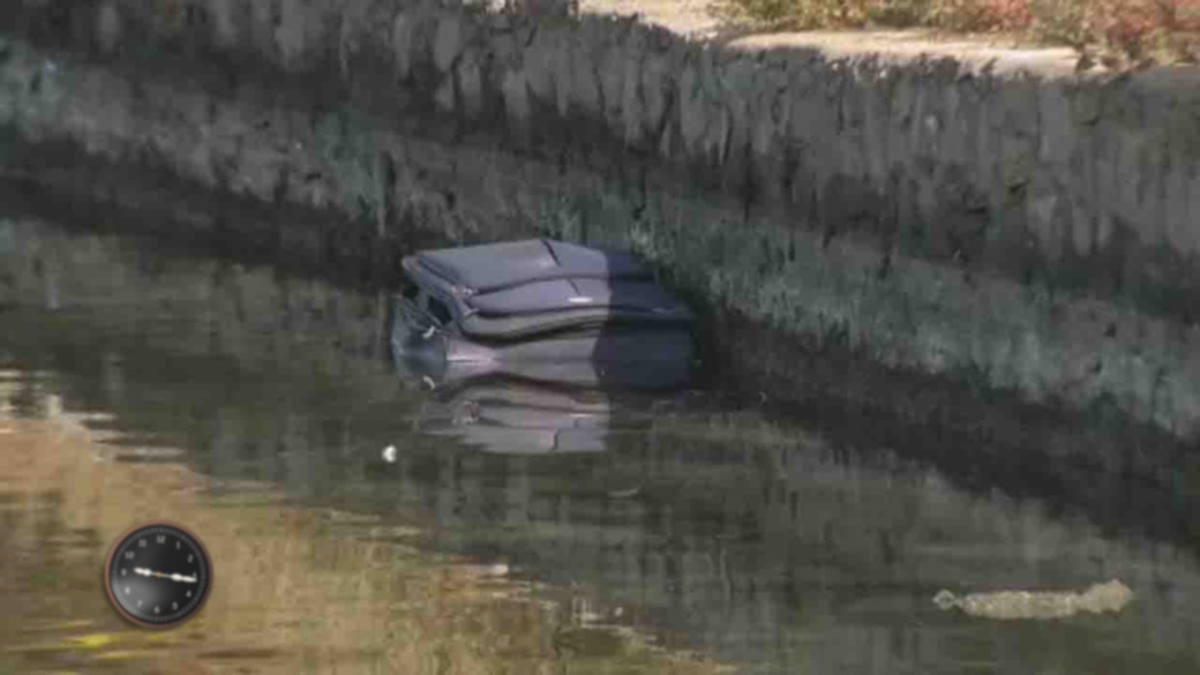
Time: **9:16**
